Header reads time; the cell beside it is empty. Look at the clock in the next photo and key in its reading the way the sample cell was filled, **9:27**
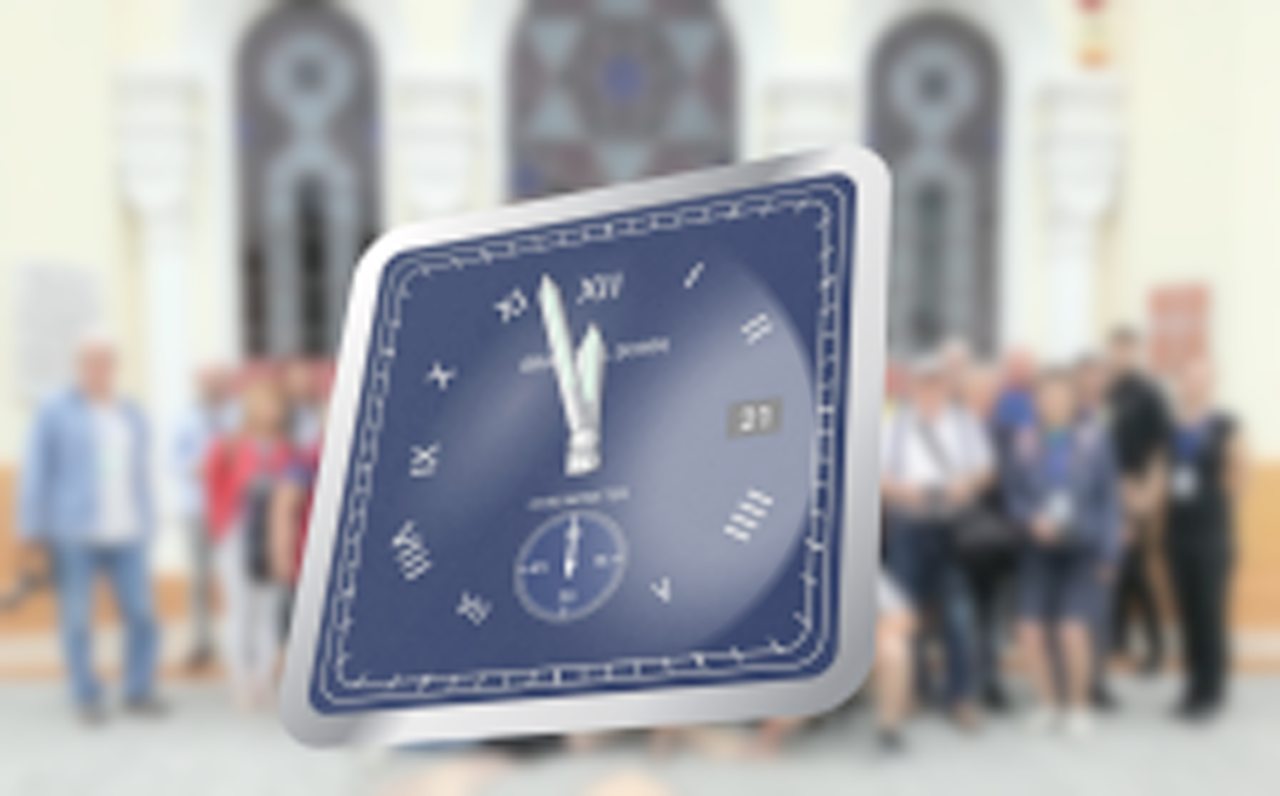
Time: **11:57**
